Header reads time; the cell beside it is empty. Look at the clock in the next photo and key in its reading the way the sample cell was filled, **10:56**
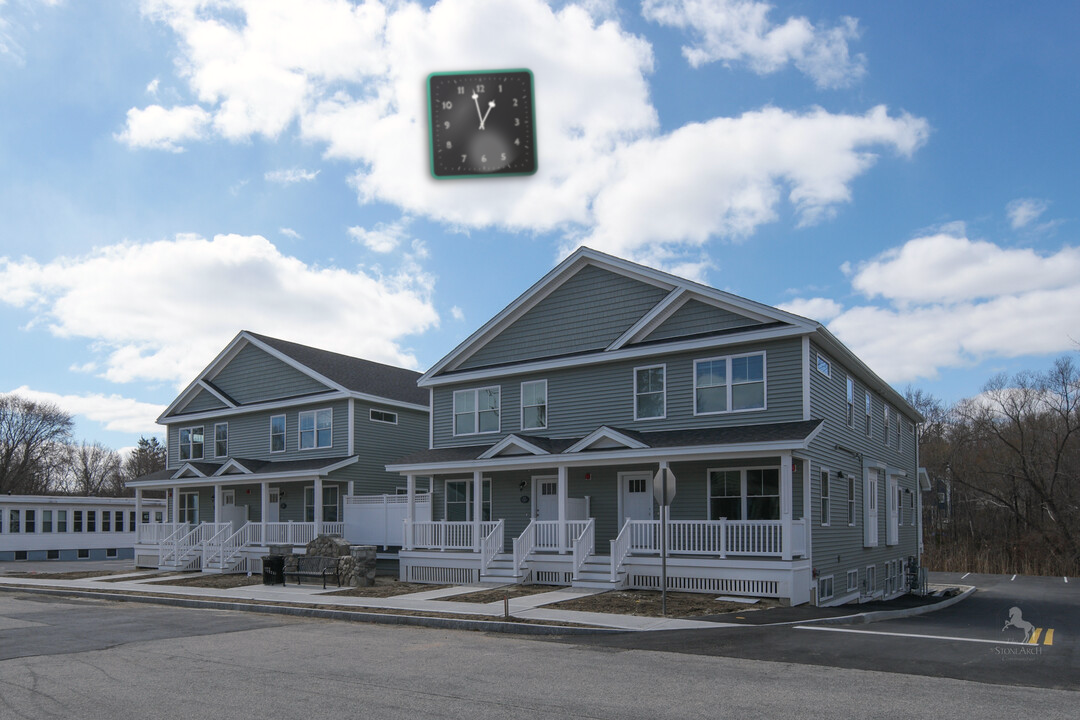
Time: **12:58**
